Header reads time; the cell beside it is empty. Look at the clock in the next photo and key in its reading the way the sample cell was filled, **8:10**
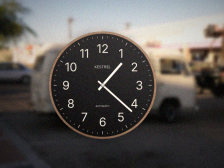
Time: **1:22**
